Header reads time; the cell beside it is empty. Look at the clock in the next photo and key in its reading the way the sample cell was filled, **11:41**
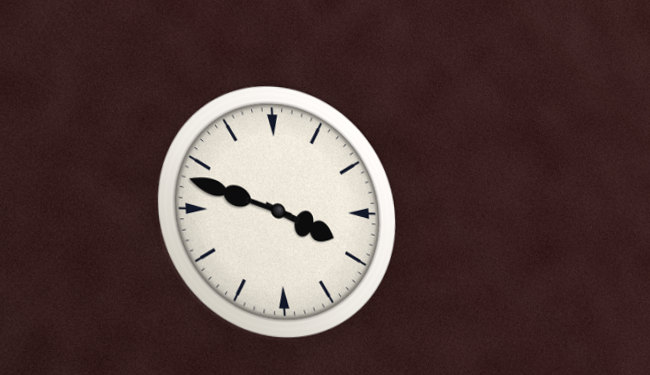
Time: **3:48**
